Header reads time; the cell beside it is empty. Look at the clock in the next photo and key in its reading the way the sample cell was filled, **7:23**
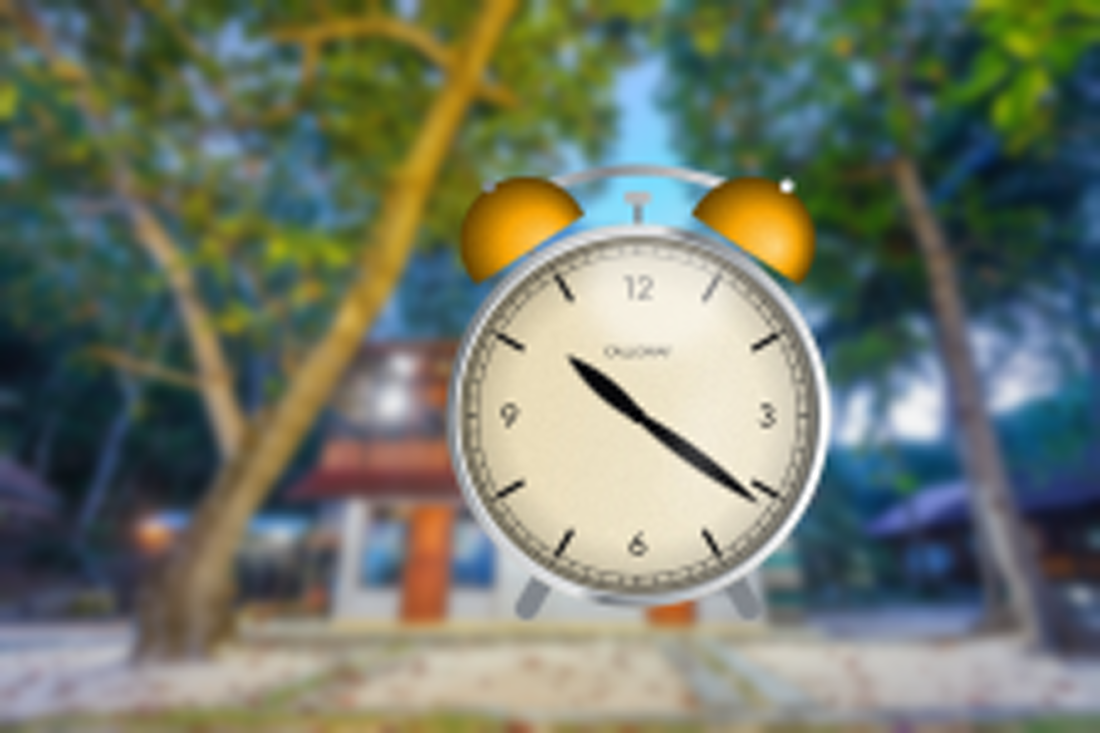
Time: **10:21**
